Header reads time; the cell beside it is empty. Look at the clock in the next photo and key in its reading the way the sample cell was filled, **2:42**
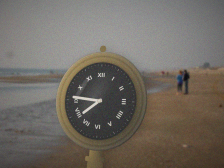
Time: **7:46**
